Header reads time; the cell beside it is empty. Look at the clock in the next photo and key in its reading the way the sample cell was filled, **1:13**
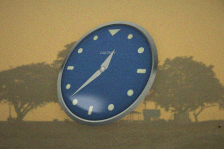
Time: **12:37**
